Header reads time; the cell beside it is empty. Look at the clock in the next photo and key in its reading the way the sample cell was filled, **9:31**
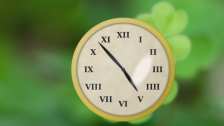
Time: **4:53**
